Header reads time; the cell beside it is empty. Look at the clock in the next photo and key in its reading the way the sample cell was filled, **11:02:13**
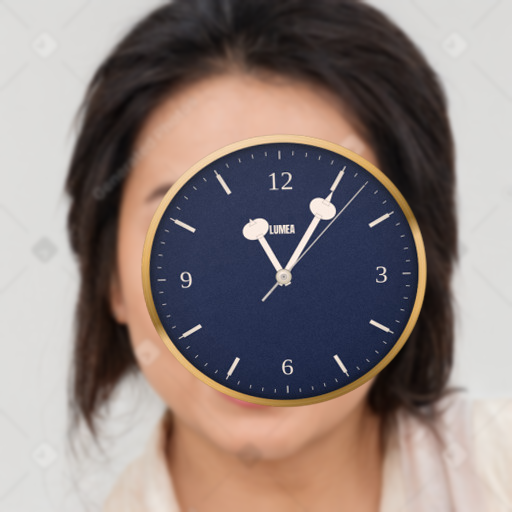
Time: **11:05:07**
